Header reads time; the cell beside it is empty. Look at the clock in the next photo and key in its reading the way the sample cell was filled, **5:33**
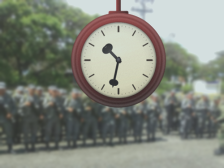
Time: **10:32**
